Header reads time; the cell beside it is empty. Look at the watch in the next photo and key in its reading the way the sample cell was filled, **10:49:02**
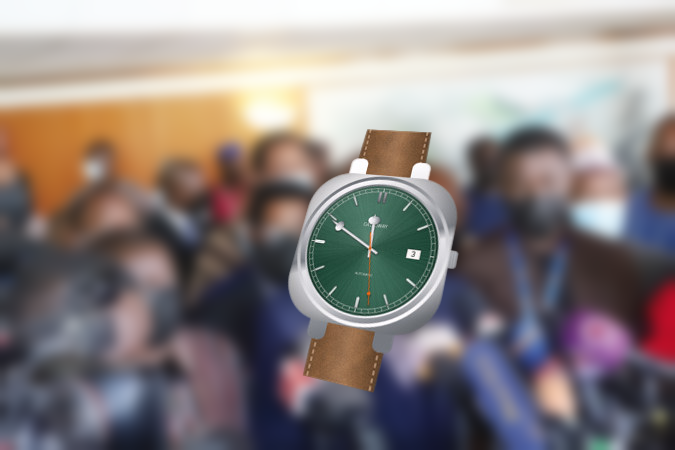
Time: **11:49:28**
